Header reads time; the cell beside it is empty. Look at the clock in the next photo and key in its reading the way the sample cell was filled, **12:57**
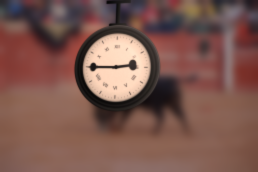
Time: **2:45**
